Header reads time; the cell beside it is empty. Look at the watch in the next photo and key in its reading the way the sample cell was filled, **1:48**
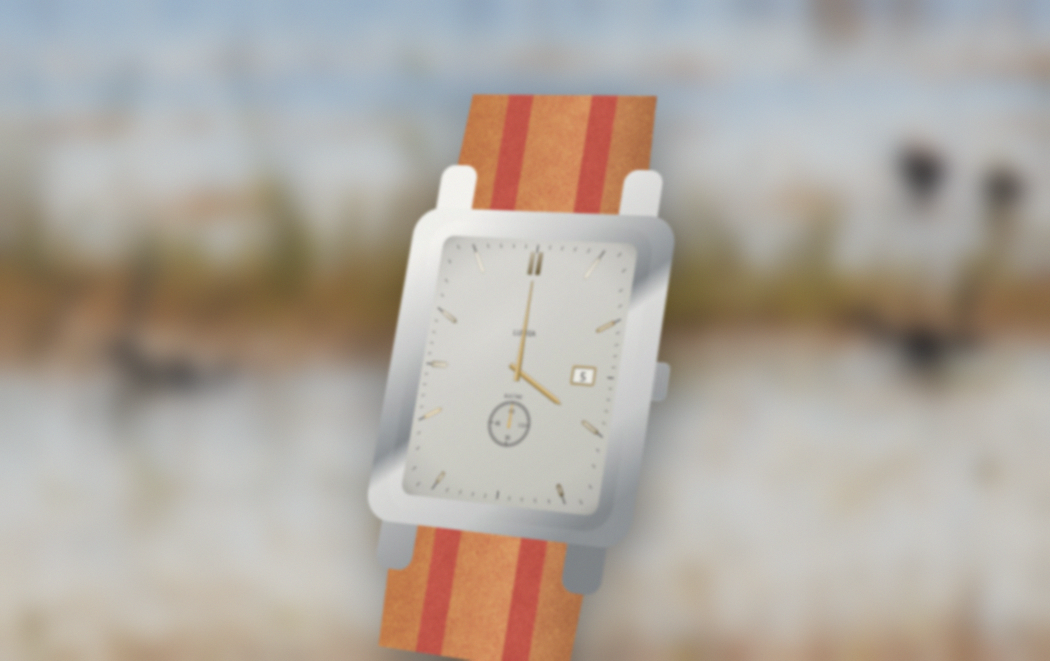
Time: **4:00**
